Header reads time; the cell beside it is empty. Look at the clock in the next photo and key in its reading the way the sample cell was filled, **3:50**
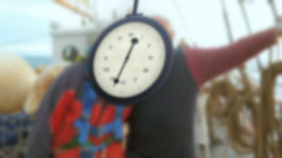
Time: **12:33**
